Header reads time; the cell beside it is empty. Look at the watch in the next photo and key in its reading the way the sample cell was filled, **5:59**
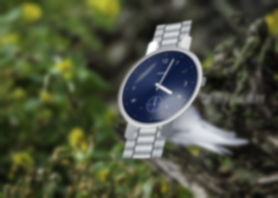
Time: **4:03**
